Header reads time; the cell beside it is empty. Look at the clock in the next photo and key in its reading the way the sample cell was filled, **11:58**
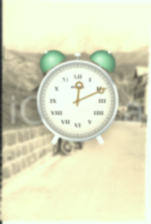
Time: **12:11**
